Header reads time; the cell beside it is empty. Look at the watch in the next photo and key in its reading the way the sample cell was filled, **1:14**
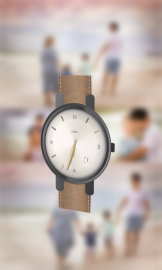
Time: **6:33**
